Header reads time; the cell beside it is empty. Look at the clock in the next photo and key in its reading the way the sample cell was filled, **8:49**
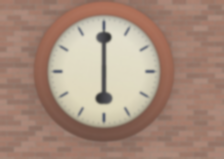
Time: **6:00**
